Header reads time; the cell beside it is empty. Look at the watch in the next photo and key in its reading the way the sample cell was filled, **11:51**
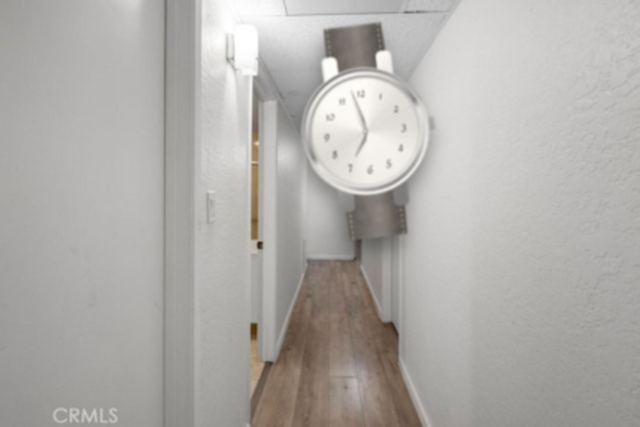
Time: **6:58**
